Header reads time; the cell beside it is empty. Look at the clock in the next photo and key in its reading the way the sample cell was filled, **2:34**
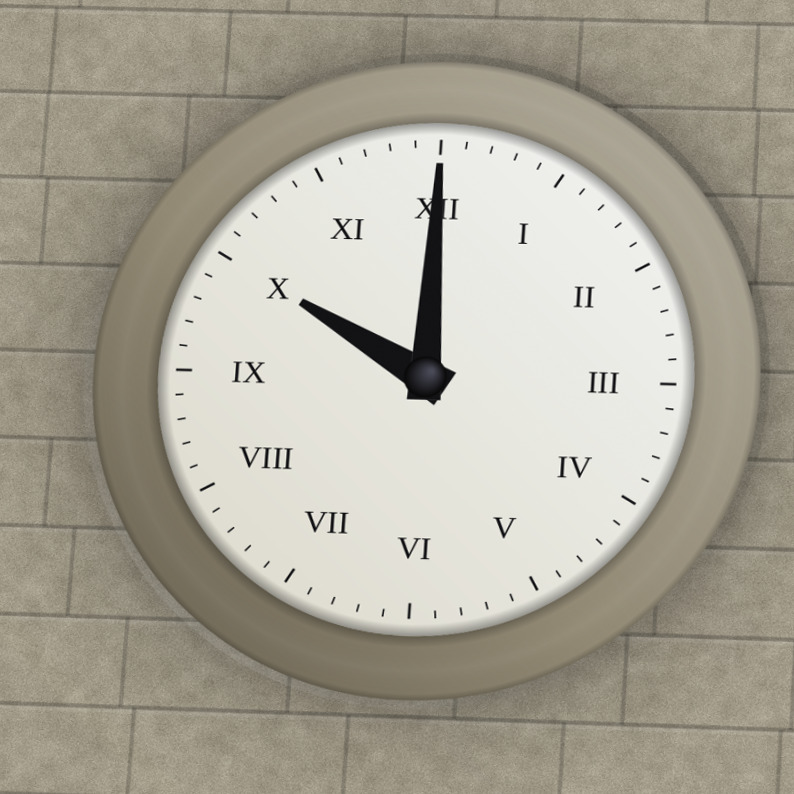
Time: **10:00**
